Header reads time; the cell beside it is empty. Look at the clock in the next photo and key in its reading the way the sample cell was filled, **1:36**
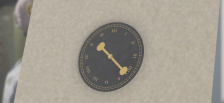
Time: **10:22**
